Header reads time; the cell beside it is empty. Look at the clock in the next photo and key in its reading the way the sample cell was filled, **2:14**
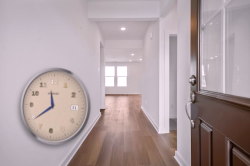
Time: **11:39**
